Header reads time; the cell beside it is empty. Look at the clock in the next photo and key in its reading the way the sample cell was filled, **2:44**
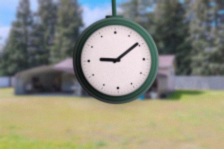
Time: **9:09**
